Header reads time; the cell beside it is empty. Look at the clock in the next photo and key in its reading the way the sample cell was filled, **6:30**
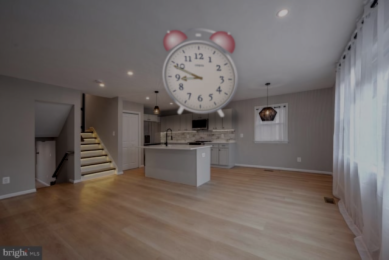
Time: **8:49**
